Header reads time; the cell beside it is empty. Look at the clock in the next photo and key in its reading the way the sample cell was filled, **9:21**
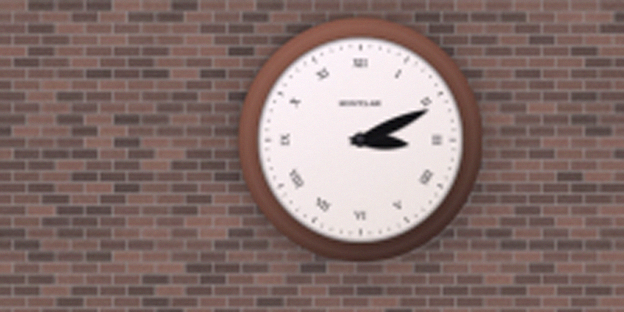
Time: **3:11**
